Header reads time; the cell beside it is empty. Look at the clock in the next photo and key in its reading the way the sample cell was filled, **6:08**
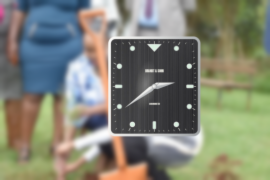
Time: **2:39**
